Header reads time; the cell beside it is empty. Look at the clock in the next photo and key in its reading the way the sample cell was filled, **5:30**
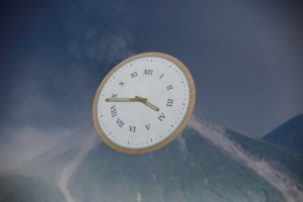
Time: **3:44**
